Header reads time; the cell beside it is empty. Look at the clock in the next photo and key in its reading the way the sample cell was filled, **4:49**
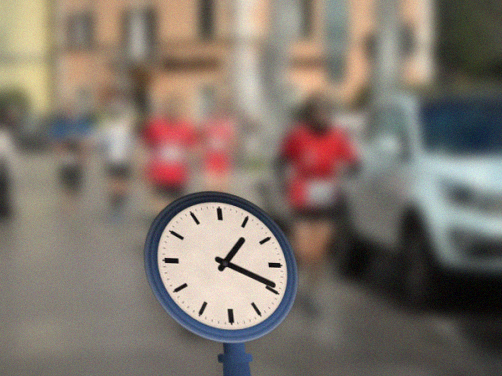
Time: **1:19**
